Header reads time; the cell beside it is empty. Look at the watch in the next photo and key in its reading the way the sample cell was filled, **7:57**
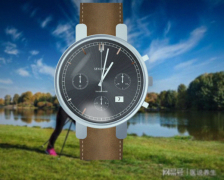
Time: **1:02**
